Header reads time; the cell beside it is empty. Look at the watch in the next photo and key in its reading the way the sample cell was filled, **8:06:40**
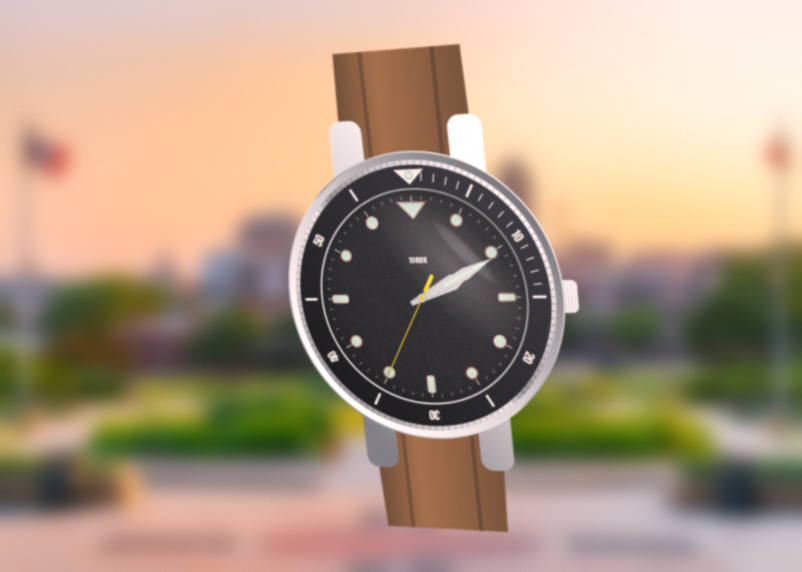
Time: **2:10:35**
